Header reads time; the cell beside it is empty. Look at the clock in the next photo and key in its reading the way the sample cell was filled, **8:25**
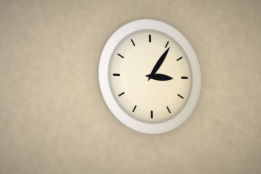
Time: **3:06**
